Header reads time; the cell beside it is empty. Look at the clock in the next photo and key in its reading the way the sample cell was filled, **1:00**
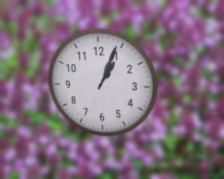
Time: **1:04**
